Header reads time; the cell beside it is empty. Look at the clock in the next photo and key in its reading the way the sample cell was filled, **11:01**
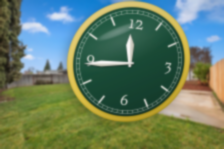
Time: **11:44**
